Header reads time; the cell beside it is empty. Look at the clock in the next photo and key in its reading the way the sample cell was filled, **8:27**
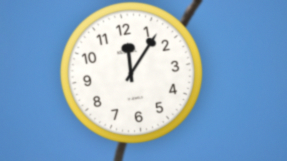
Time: **12:07**
